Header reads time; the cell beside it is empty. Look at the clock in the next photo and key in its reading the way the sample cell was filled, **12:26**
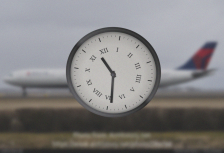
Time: **11:34**
